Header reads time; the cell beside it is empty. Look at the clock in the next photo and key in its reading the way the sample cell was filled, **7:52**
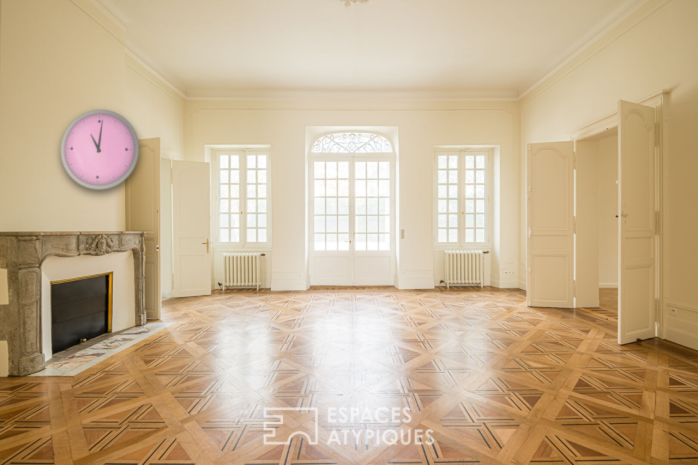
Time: **11:01**
